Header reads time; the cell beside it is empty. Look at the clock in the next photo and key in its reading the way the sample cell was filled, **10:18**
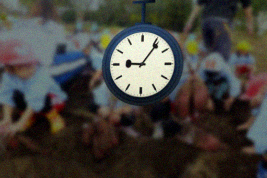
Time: **9:06**
